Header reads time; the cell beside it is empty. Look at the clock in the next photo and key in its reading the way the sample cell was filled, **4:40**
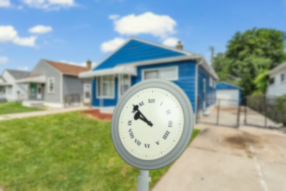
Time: **9:52**
